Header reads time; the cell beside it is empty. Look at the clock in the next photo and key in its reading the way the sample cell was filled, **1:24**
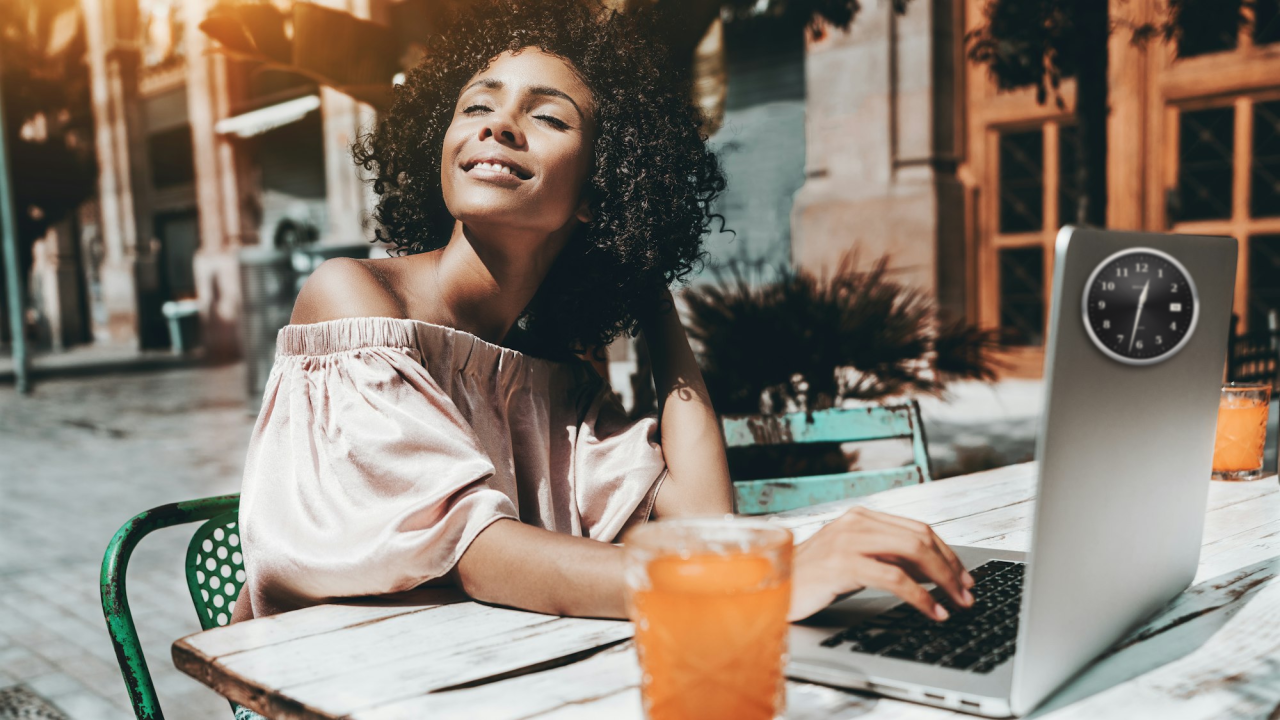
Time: **12:32**
